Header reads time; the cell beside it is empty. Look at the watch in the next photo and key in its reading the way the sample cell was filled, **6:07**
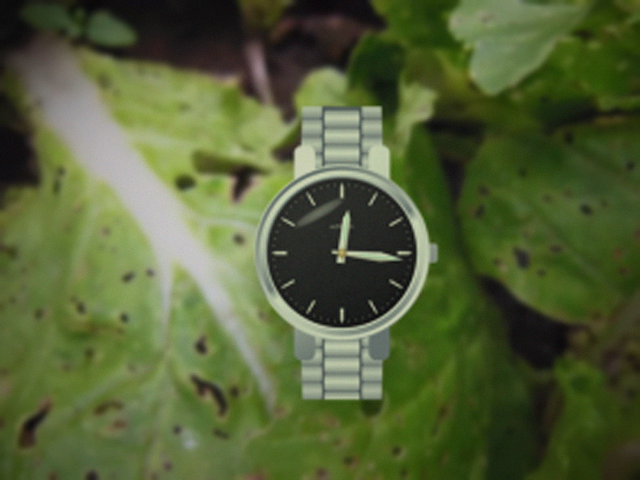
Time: **12:16**
